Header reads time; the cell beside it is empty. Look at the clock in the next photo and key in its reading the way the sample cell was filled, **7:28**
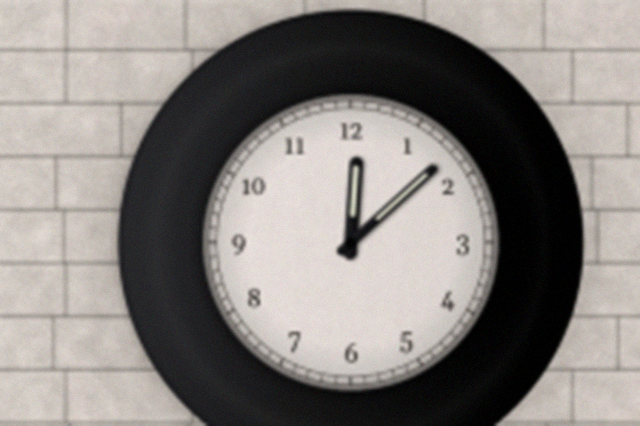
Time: **12:08**
